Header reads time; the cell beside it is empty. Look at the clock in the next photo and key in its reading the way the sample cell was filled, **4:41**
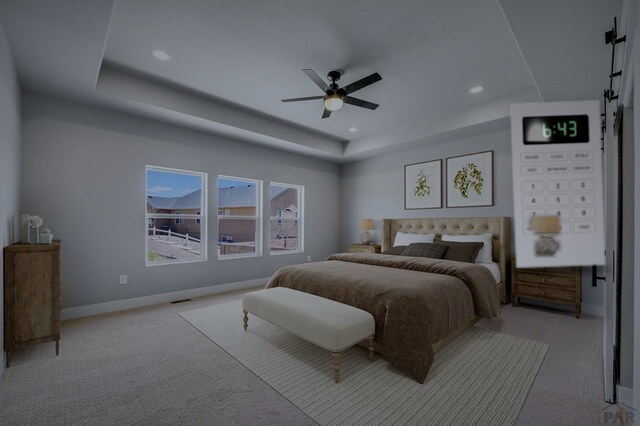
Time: **6:43**
